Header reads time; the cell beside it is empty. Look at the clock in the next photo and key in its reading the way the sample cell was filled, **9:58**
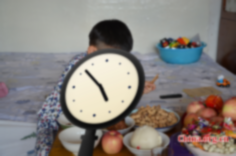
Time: **4:52**
